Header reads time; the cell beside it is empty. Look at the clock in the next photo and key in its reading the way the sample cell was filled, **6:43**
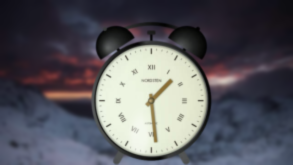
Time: **1:29**
